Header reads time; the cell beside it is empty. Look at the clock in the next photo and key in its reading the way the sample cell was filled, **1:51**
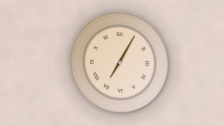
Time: **7:05**
